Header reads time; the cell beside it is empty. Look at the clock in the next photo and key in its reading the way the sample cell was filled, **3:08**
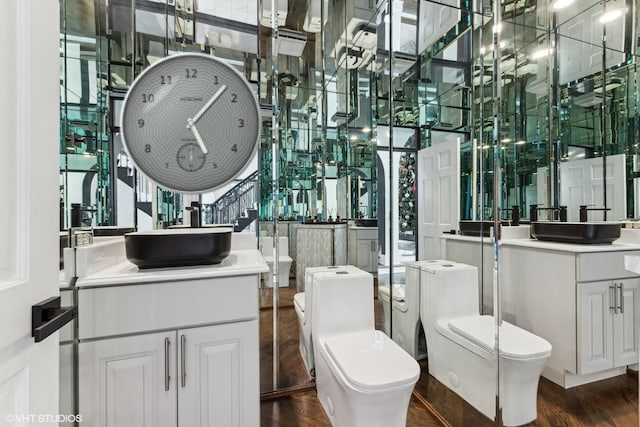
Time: **5:07**
